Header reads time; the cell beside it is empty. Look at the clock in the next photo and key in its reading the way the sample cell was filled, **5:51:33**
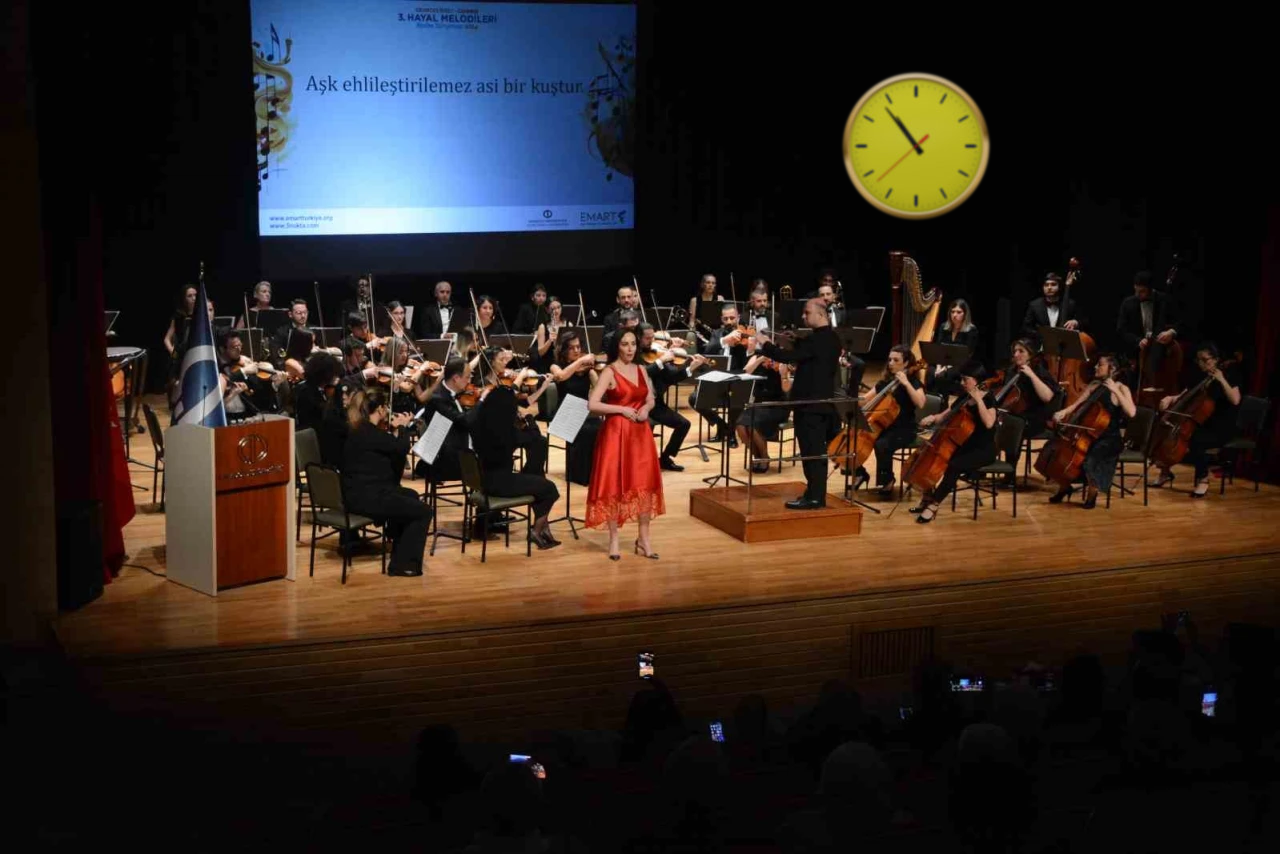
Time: **10:53:38**
